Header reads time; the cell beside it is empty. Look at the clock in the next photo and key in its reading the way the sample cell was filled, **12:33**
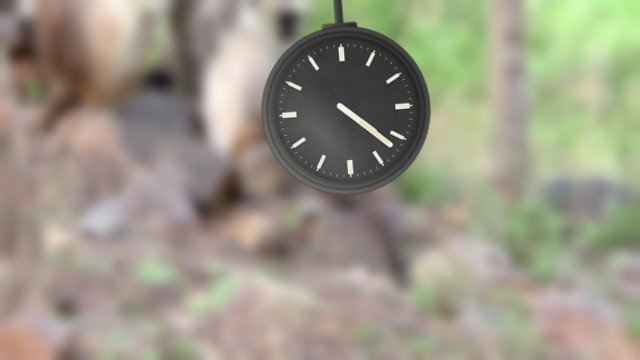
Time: **4:22**
